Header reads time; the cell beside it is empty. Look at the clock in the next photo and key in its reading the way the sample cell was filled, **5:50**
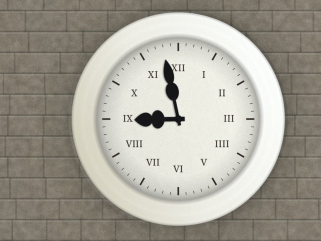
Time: **8:58**
